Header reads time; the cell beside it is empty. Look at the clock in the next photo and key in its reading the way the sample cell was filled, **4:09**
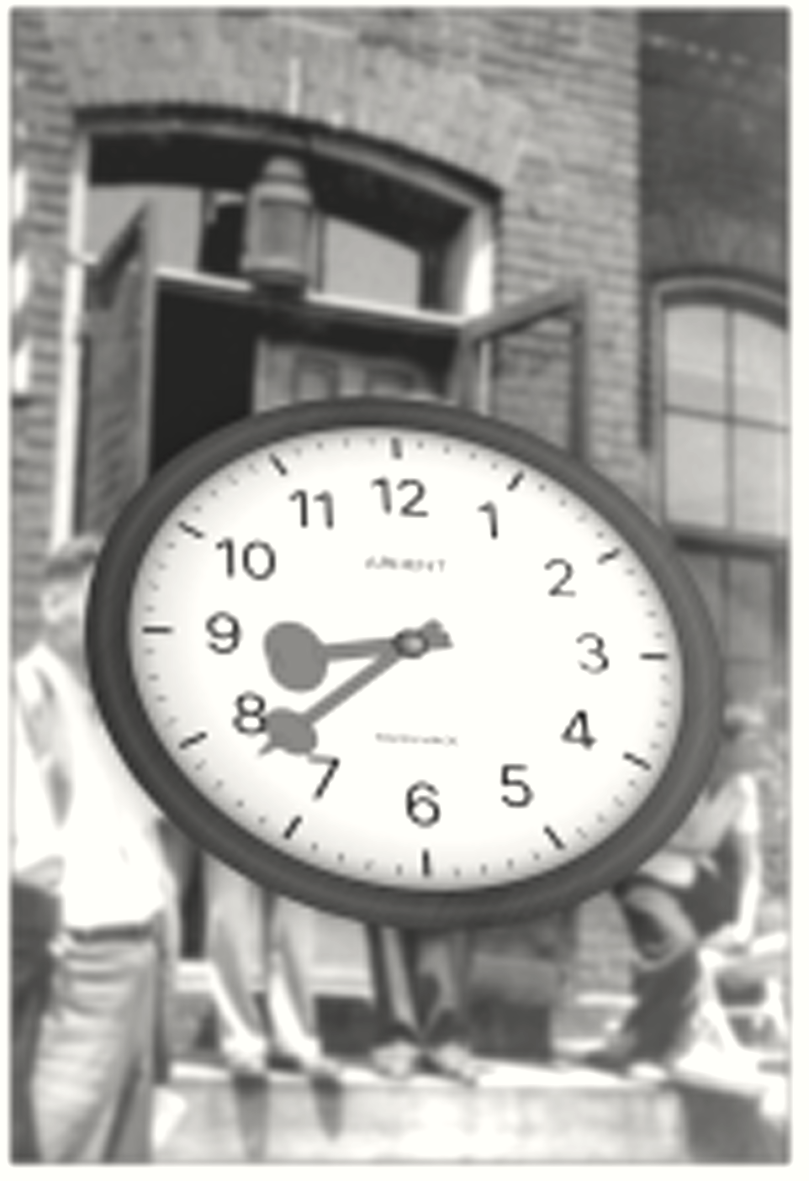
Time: **8:38**
